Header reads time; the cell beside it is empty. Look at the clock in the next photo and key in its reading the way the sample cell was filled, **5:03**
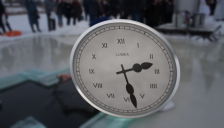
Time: **2:28**
